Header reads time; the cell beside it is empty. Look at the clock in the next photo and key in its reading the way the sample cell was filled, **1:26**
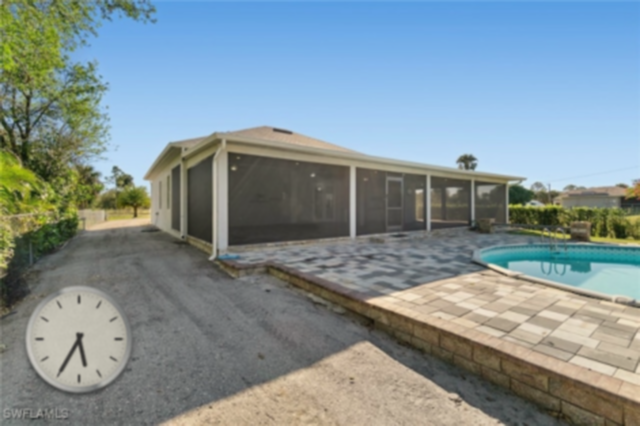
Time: **5:35**
